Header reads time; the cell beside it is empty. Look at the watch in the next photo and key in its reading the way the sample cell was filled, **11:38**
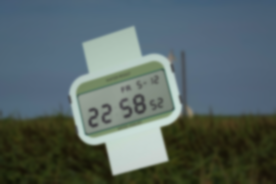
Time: **22:58**
